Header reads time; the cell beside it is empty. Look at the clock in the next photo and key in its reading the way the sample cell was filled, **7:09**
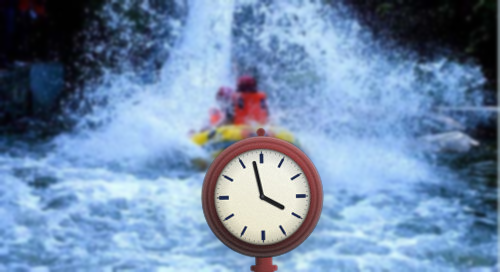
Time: **3:58**
